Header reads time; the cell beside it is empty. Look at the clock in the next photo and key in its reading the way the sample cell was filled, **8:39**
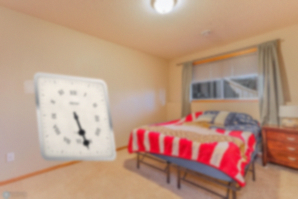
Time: **5:27**
